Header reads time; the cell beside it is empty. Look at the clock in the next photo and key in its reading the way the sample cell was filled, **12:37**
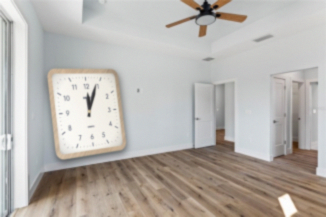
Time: **12:04**
